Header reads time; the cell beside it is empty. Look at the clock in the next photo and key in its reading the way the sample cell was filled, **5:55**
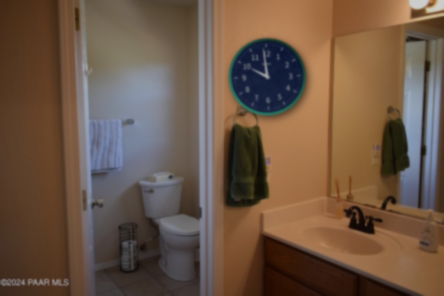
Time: **9:59**
